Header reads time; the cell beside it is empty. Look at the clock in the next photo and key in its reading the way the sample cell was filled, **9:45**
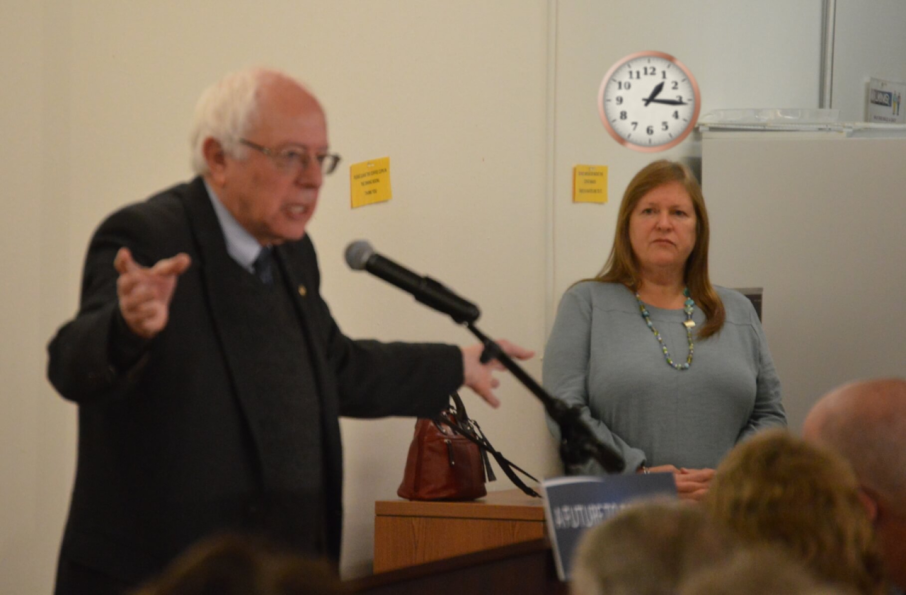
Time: **1:16**
